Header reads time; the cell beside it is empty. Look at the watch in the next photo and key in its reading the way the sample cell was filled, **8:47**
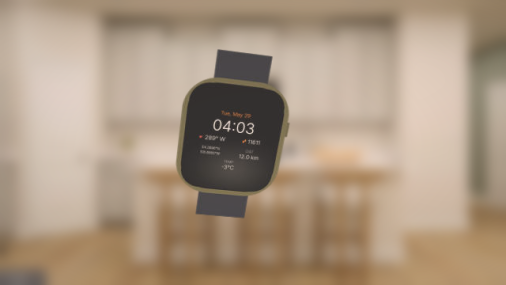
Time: **4:03**
